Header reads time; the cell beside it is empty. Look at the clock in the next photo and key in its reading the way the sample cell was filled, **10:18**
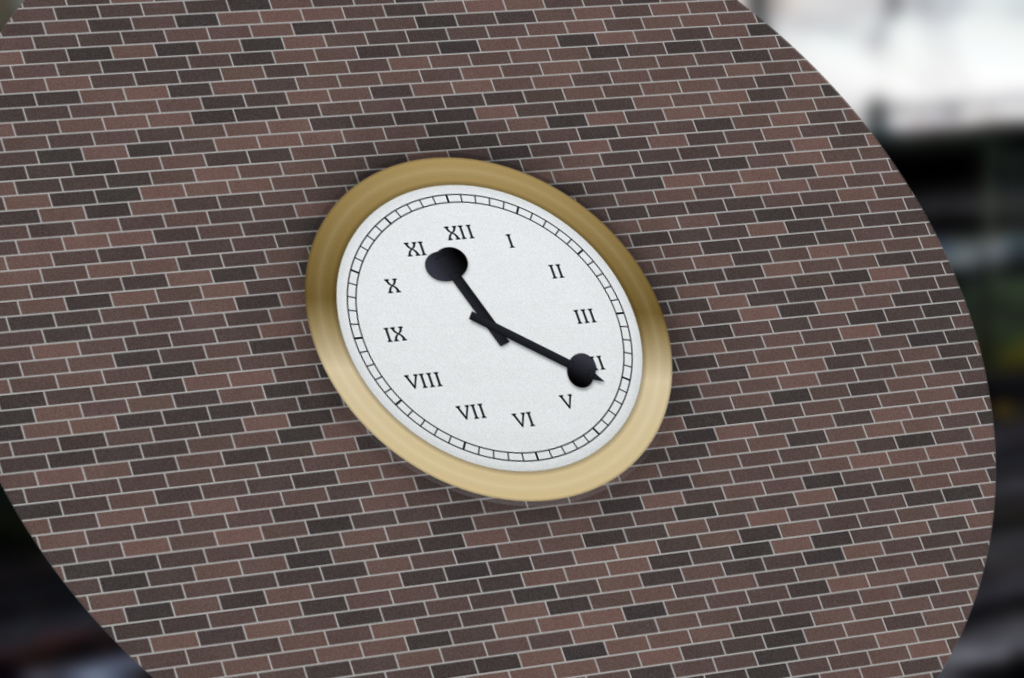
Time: **11:21**
